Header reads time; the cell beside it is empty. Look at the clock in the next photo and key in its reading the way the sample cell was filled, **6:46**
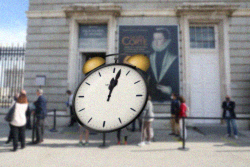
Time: **12:02**
